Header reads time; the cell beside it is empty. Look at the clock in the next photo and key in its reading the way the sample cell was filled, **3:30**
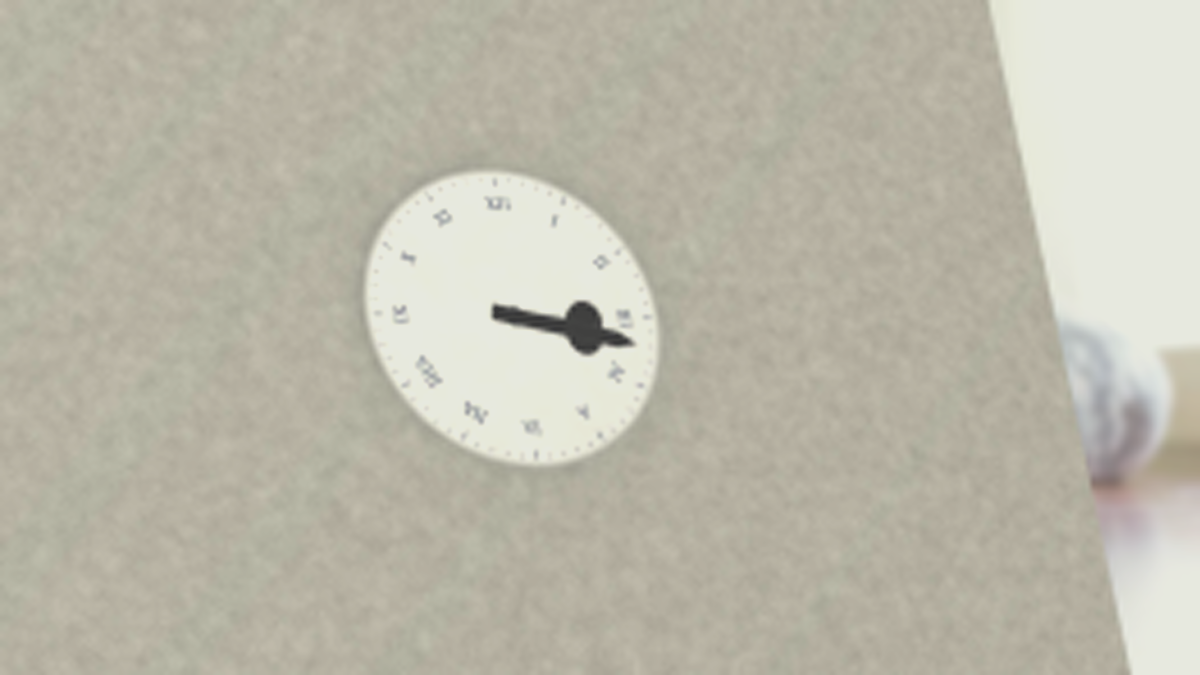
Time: **3:17**
